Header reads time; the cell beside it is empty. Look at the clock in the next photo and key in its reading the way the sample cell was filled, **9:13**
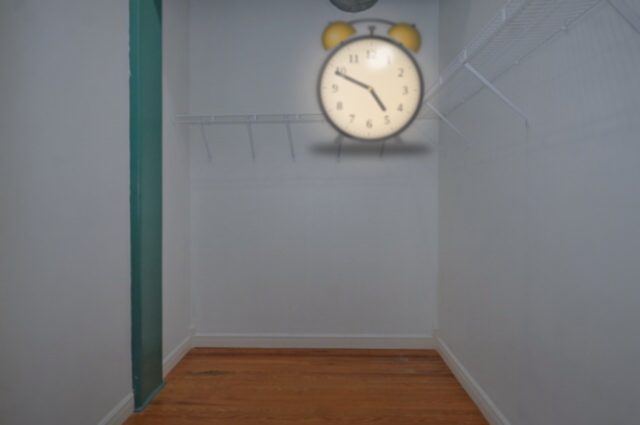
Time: **4:49**
